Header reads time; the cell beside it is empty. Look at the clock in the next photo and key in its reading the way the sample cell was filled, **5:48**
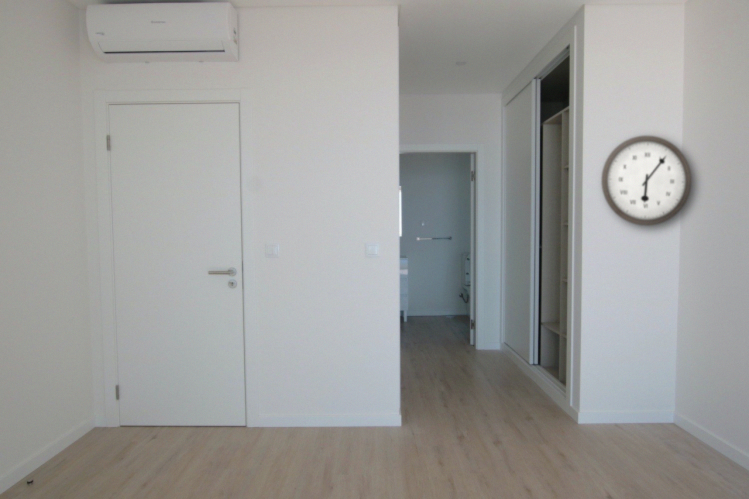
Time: **6:06**
